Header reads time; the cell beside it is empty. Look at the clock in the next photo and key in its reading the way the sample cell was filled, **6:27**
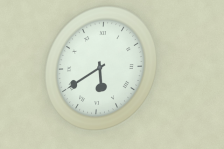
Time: **5:40**
